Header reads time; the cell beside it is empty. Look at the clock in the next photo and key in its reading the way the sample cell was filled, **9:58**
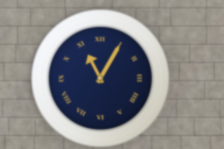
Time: **11:05**
